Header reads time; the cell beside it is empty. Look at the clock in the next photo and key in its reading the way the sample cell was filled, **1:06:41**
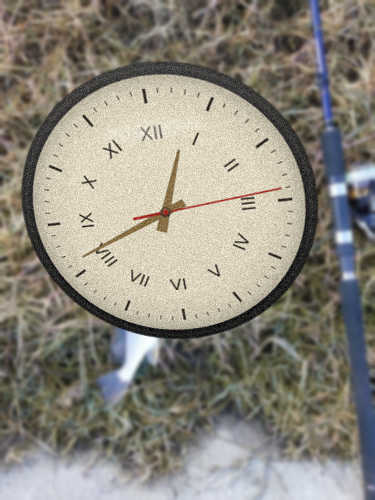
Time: **12:41:14**
